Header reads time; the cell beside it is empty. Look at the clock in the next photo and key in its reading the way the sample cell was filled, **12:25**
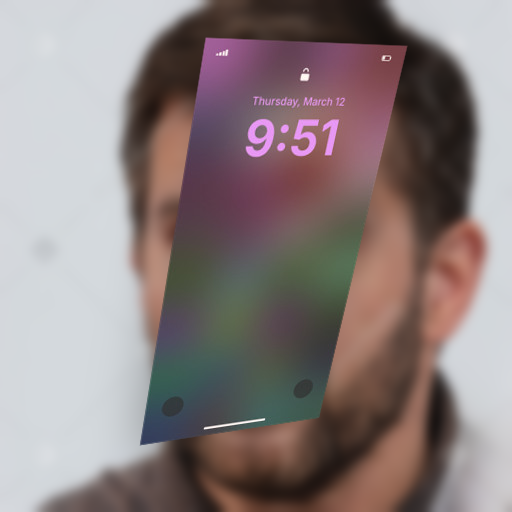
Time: **9:51**
